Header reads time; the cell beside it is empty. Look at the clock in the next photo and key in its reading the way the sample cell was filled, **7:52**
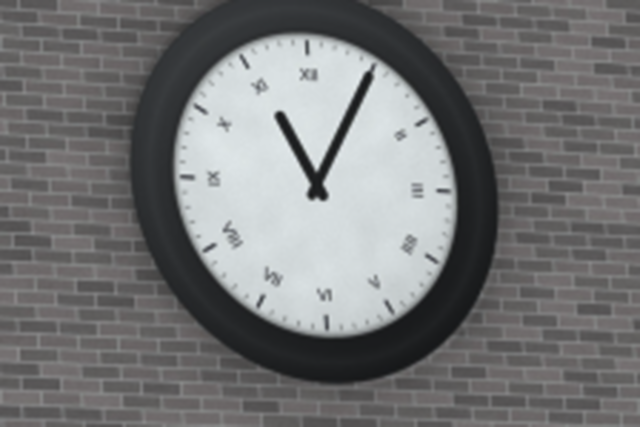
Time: **11:05**
